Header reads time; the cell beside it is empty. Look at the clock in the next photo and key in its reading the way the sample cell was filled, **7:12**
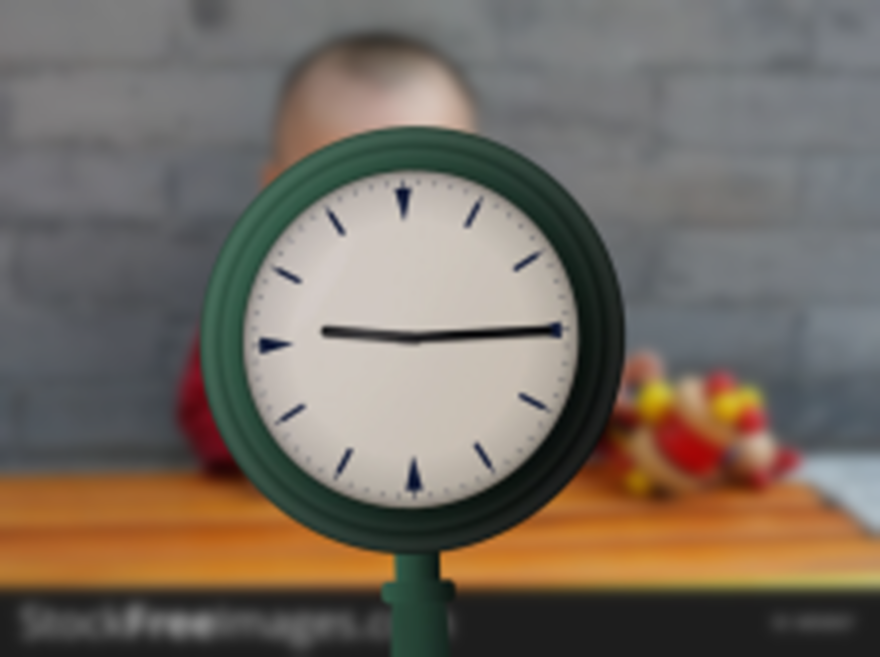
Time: **9:15**
